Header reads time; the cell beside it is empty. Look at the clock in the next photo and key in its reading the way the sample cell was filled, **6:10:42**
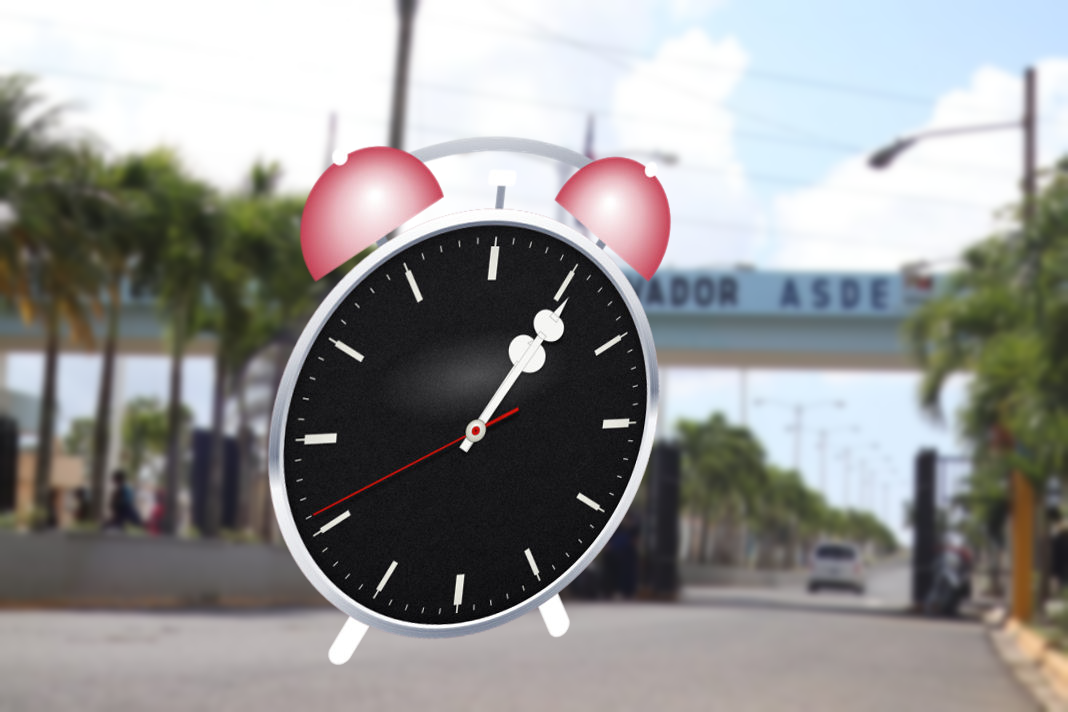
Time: **1:05:41**
